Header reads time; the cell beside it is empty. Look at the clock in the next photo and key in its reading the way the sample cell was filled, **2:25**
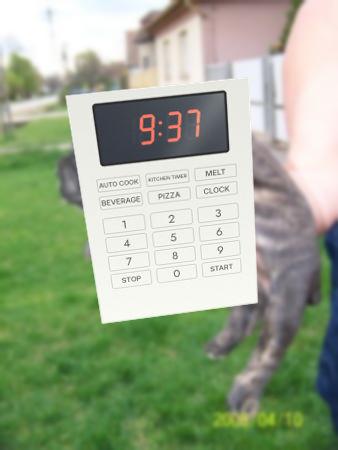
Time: **9:37**
